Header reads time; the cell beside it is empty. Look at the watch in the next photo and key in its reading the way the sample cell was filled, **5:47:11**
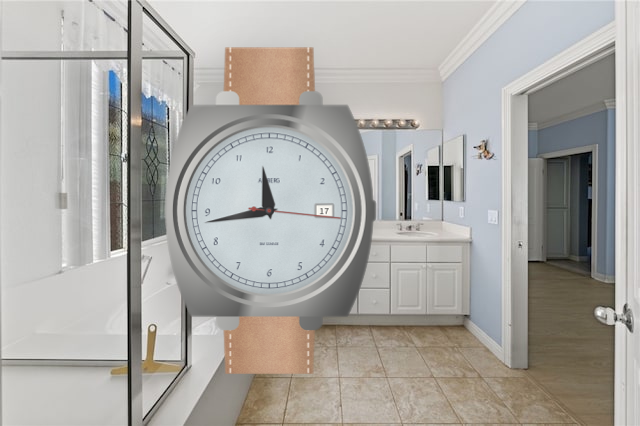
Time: **11:43:16**
